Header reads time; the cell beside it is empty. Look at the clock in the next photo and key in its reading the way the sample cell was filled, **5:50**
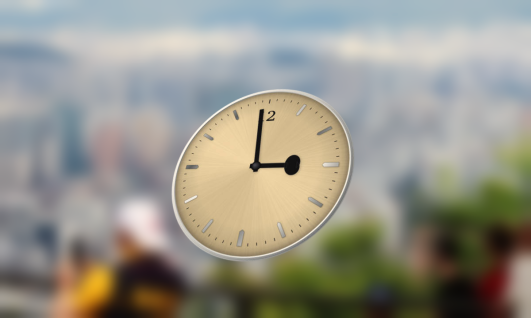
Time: **2:59**
